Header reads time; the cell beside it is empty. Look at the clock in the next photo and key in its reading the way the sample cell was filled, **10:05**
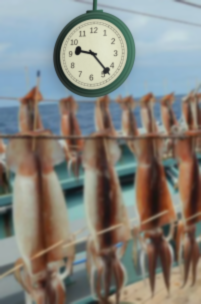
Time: **9:23**
